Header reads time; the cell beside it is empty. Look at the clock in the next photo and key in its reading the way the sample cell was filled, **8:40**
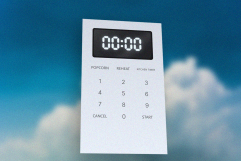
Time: **0:00**
